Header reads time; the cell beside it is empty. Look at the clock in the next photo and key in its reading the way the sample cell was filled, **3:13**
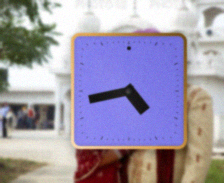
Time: **4:43**
